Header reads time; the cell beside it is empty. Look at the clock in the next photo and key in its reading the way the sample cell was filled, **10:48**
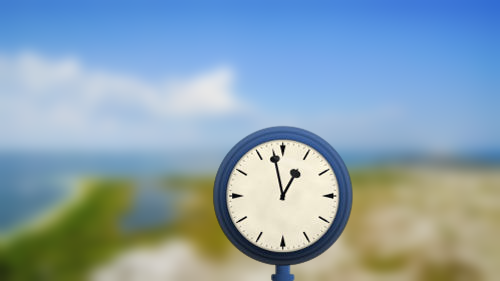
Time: **12:58**
